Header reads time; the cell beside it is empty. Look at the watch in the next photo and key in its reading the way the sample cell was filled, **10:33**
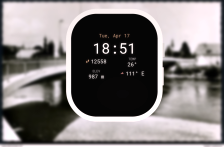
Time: **18:51**
